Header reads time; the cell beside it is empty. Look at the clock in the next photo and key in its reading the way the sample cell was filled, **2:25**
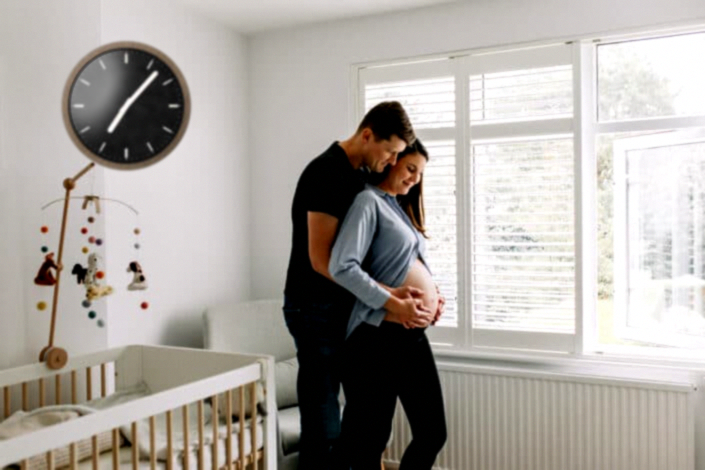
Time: **7:07**
